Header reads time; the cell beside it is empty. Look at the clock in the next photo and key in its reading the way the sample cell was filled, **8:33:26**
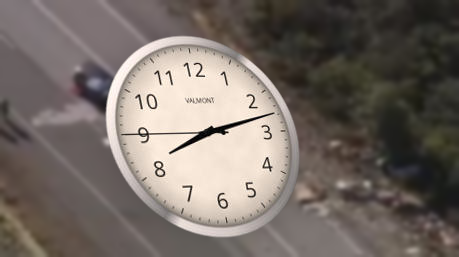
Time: **8:12:45**
